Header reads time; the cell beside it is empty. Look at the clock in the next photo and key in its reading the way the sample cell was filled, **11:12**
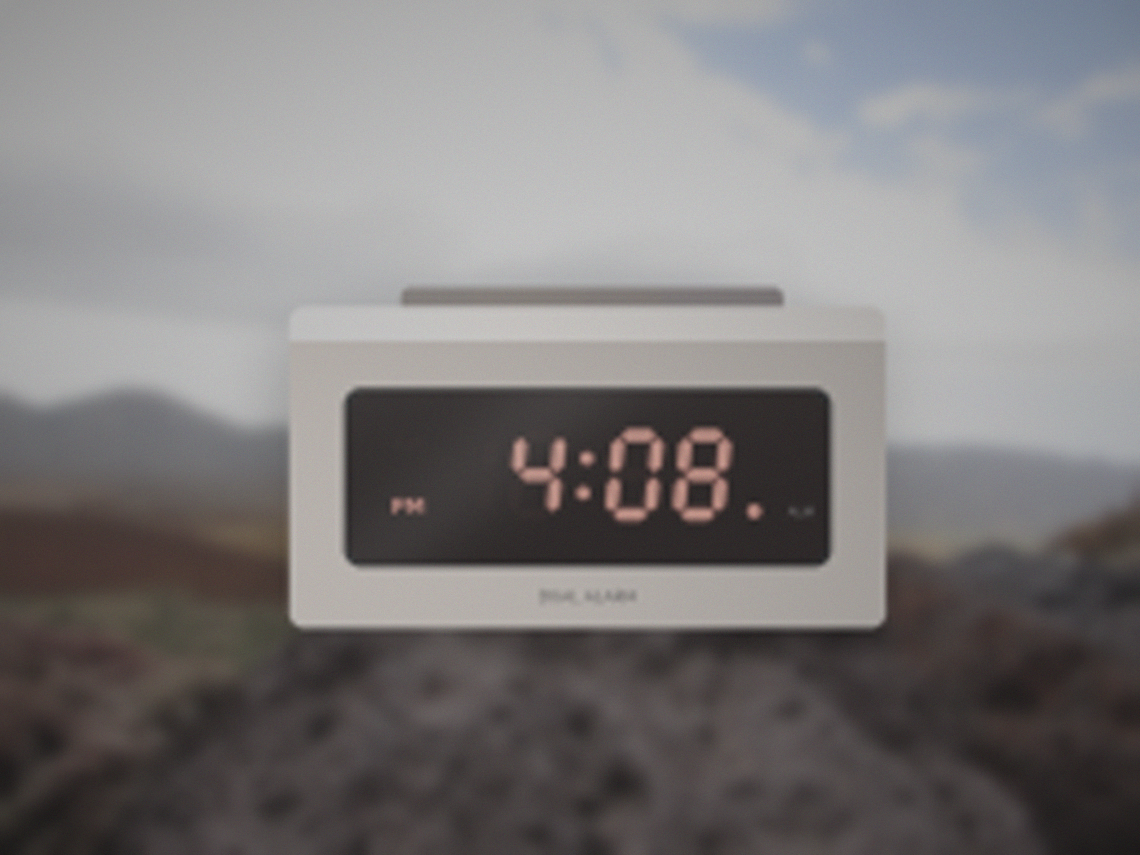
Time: **4:08**
